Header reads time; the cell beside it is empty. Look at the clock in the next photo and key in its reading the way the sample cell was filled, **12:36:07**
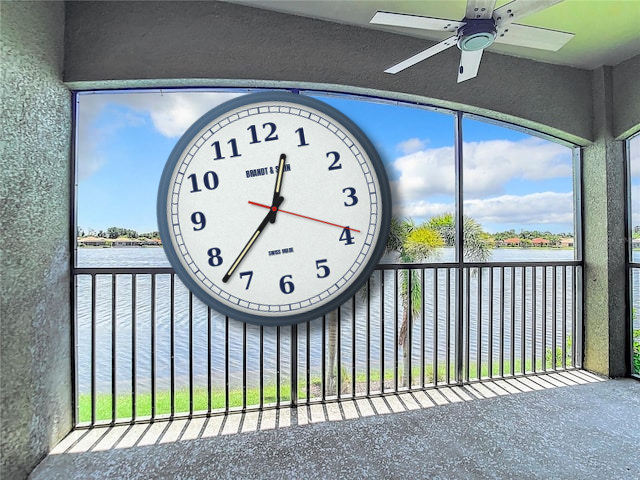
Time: **12:37:19**
